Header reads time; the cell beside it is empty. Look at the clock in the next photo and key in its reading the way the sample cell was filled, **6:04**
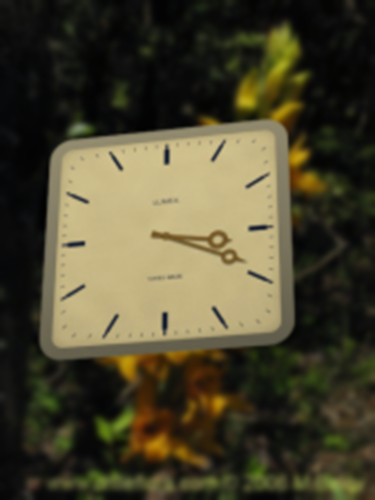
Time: **3:19**
